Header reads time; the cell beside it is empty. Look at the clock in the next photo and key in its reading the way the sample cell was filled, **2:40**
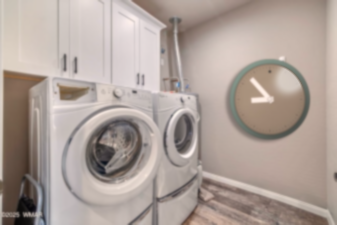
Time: **8:53**
